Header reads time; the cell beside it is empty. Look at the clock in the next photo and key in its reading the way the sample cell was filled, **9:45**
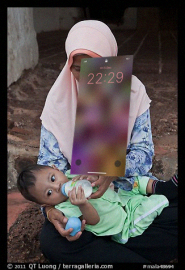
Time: **22:29**
